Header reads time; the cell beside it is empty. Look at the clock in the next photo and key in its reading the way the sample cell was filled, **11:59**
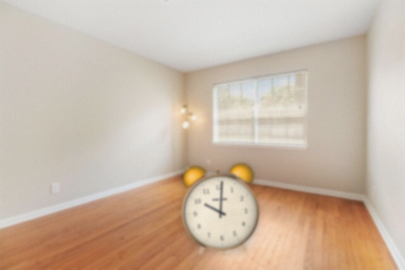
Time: **10:01**
